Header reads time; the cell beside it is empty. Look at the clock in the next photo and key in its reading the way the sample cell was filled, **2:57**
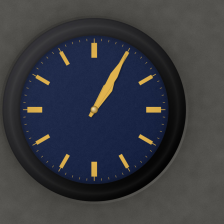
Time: **1:05**
